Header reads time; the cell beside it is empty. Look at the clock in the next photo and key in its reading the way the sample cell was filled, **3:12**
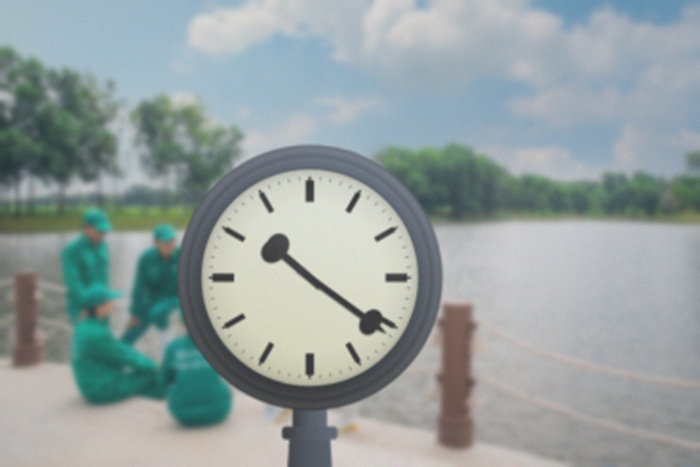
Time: **10:21**
